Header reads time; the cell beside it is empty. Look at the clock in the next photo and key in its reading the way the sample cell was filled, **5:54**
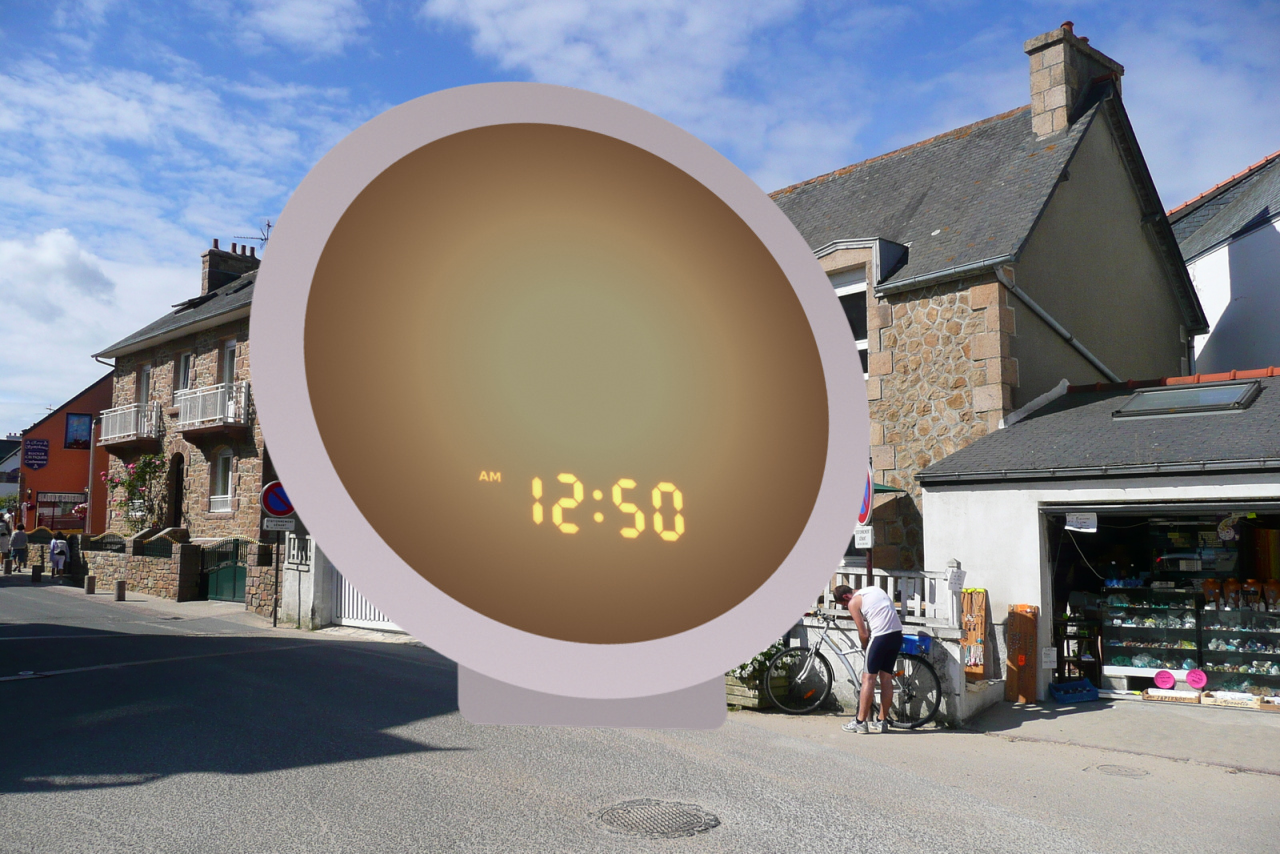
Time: **12:50**
